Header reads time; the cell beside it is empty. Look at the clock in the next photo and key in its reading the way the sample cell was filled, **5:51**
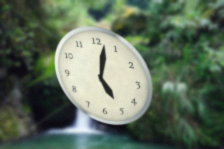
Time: **5:02**
